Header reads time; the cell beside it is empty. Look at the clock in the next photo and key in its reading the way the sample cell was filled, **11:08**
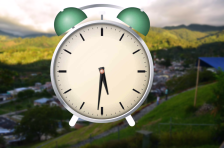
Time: **5:31**
